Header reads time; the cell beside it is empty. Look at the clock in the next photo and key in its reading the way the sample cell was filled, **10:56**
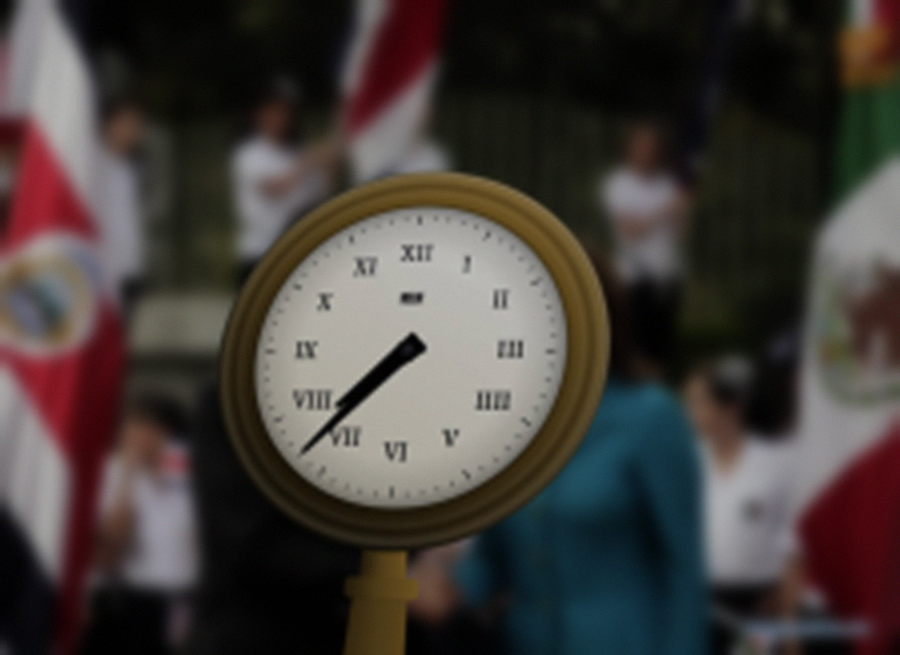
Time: **7:37**
